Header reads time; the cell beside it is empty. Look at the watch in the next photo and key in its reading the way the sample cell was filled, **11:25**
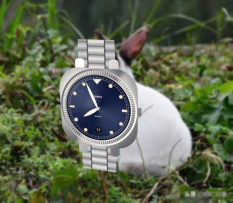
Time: **7:56**
